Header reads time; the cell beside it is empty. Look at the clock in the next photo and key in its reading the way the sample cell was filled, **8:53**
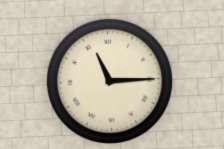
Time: **11:15**
